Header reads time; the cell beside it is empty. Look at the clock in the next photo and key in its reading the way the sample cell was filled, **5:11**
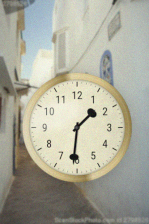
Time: **1:31**
